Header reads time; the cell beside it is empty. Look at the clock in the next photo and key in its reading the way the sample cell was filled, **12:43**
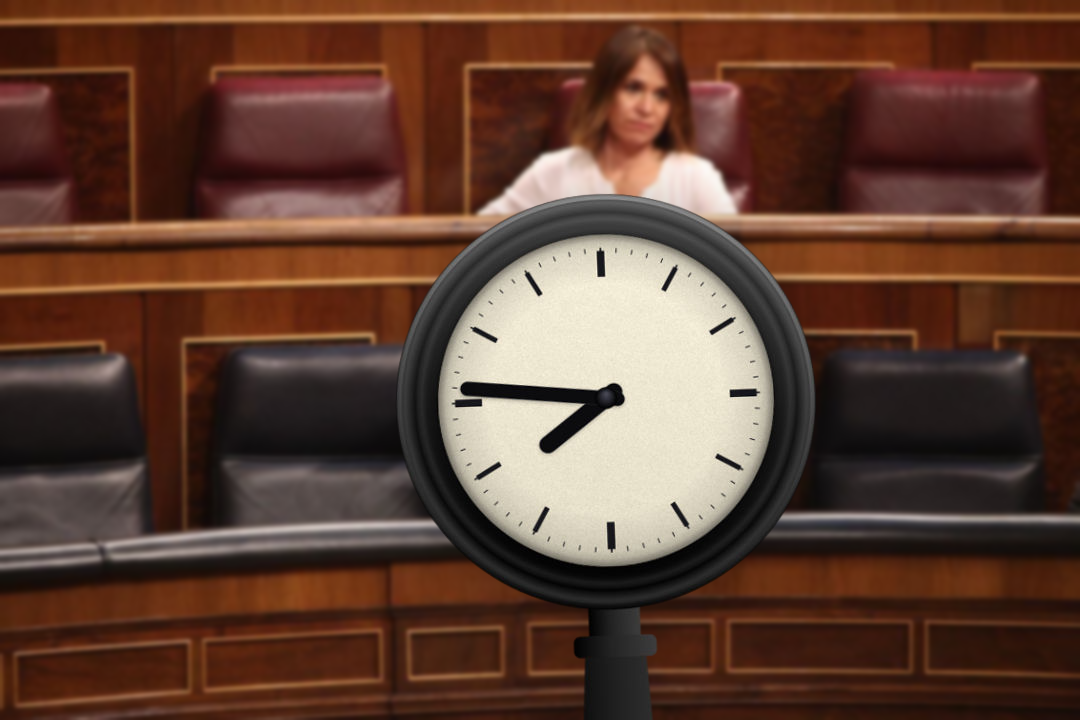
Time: **7:46**
